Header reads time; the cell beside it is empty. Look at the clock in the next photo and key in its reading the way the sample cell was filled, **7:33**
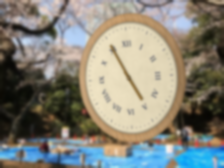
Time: **4:55**
